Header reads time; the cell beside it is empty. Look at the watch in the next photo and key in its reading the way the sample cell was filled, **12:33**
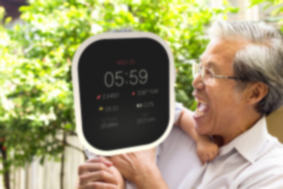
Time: **5:59**
